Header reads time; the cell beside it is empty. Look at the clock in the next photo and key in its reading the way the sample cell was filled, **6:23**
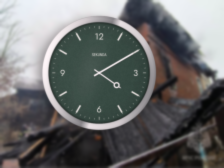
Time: **4:10**
